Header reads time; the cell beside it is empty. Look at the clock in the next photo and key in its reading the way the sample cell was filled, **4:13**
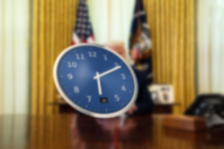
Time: **6:11**
